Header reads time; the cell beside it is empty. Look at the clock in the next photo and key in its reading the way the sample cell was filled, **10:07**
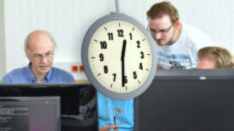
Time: **12:31**
